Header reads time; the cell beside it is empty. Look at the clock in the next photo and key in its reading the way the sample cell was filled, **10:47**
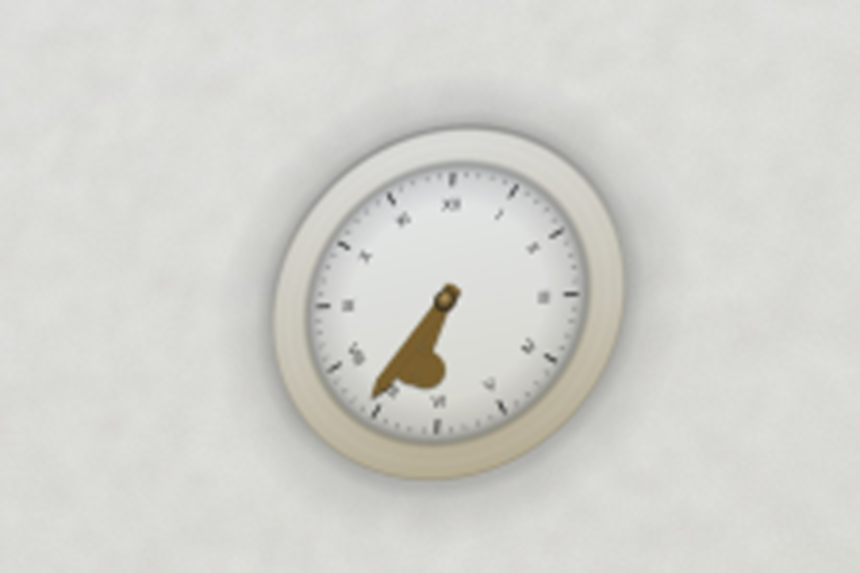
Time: **6:36**
